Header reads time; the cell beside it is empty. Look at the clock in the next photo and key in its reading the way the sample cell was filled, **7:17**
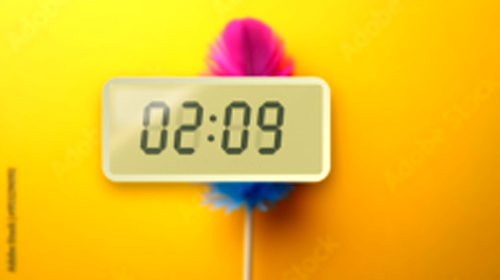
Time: **2:09**
